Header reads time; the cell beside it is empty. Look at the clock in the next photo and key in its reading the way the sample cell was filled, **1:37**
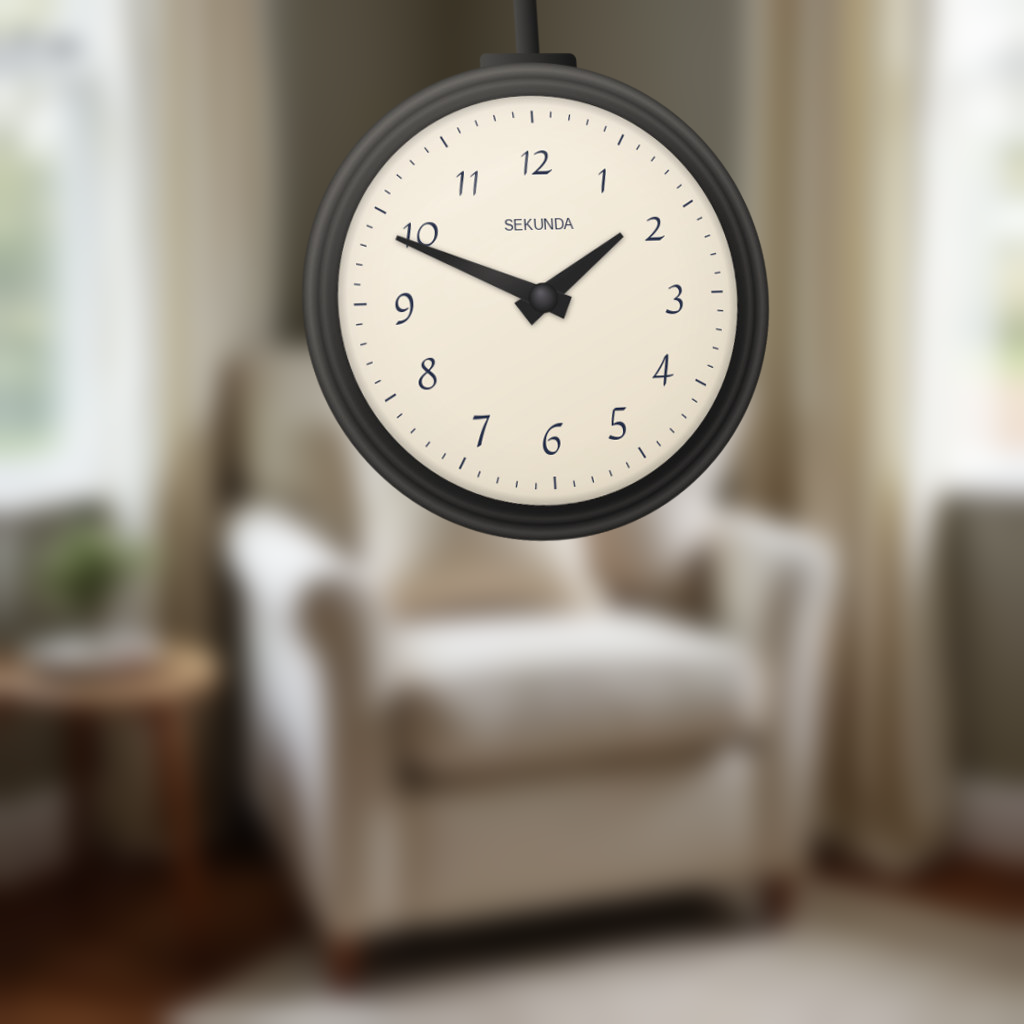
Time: **1:49**
